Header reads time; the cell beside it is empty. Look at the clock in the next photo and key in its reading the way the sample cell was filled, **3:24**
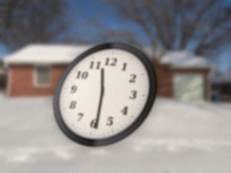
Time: **11:29**
